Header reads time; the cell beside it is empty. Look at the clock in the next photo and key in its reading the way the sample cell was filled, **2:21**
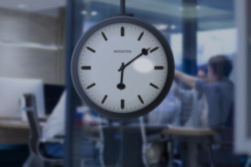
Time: **6:09**
